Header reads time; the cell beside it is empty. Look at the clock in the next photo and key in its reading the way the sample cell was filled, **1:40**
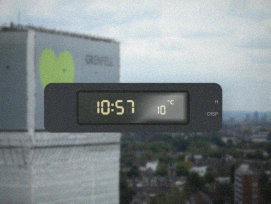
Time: **10:57**
